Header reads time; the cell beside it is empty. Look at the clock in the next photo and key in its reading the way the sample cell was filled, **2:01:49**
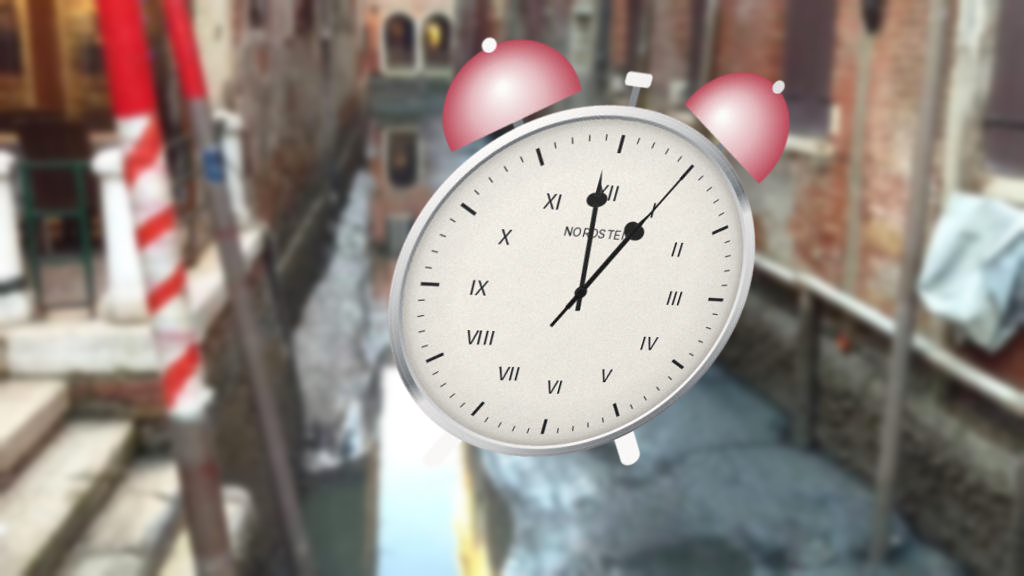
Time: **12:59:05**
